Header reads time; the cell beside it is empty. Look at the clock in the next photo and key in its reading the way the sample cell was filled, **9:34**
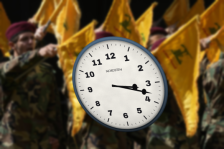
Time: **3:18**
